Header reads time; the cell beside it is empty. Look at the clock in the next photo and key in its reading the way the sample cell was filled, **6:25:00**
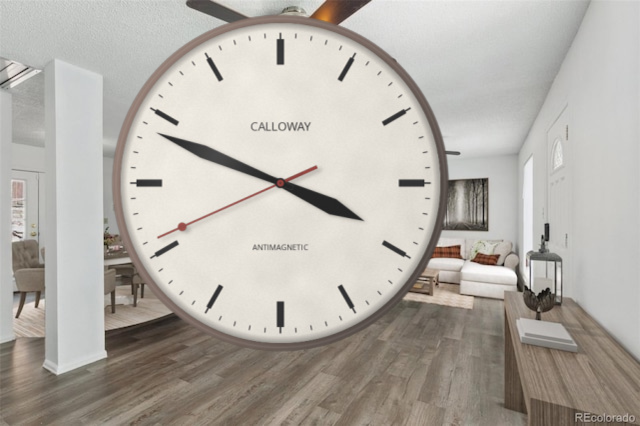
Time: **3:48:41**
